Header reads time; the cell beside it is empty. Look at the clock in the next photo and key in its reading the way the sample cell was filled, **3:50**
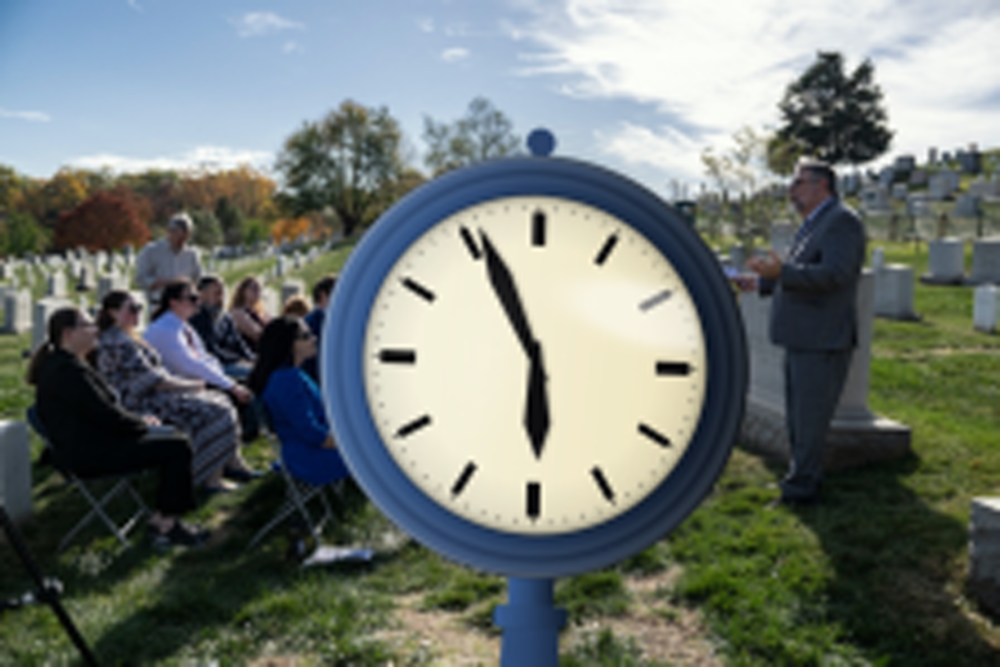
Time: **5:56**
